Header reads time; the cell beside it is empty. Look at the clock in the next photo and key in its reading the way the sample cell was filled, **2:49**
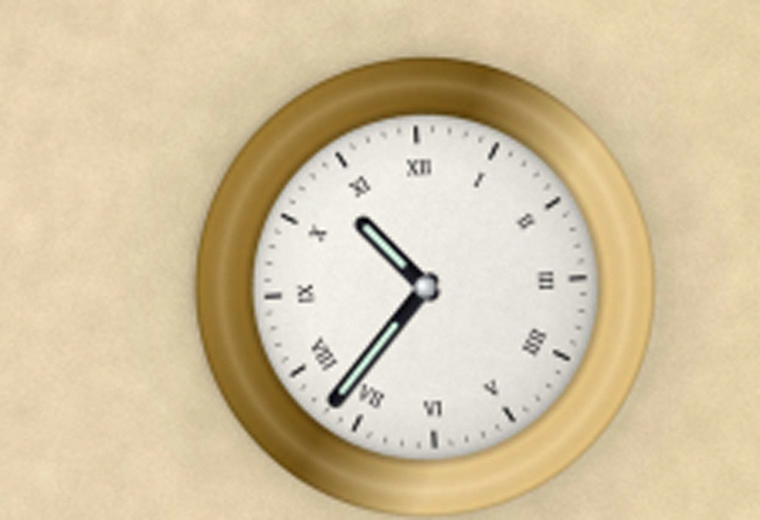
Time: **10:37**
